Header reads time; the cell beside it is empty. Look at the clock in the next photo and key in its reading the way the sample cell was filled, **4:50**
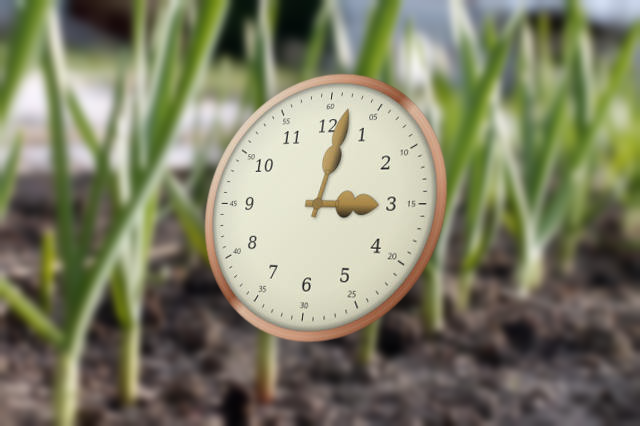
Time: **3:02**
